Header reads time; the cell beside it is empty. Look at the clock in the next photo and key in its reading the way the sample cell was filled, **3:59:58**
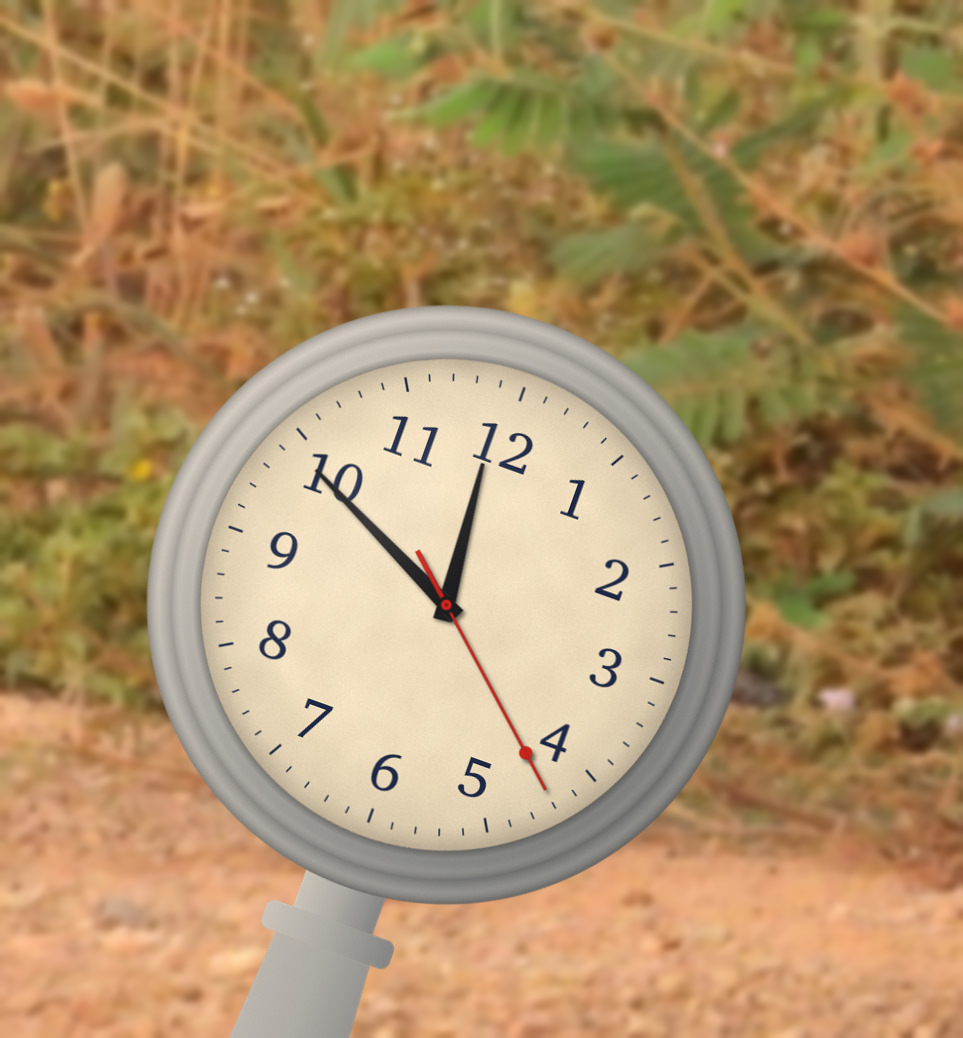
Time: **11:49:22**
